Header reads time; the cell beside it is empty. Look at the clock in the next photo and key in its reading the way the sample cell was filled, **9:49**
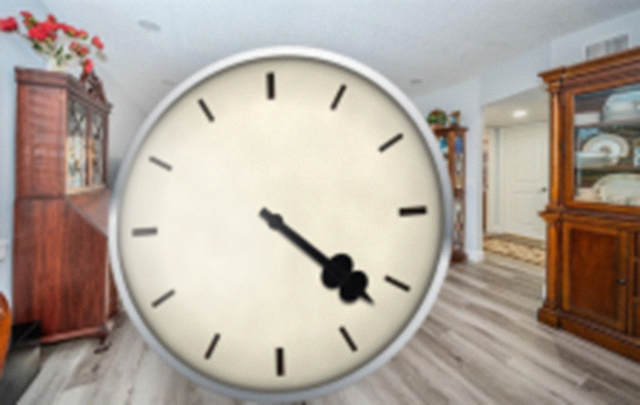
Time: **4:22**
